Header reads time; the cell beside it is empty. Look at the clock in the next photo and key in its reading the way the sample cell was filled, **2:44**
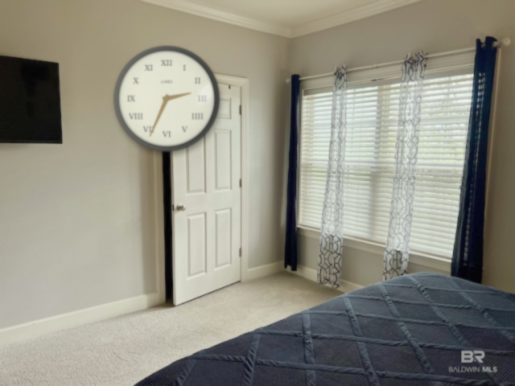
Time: **2:34**
